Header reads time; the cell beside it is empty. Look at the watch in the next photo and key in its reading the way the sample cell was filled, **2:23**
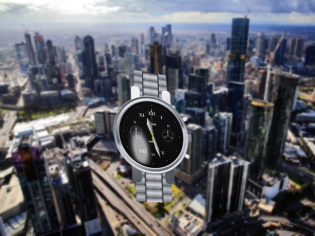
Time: **11:27**
